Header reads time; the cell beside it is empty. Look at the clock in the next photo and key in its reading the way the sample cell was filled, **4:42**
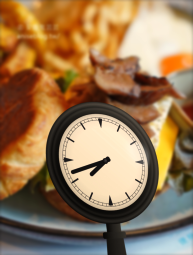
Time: **7:42**
